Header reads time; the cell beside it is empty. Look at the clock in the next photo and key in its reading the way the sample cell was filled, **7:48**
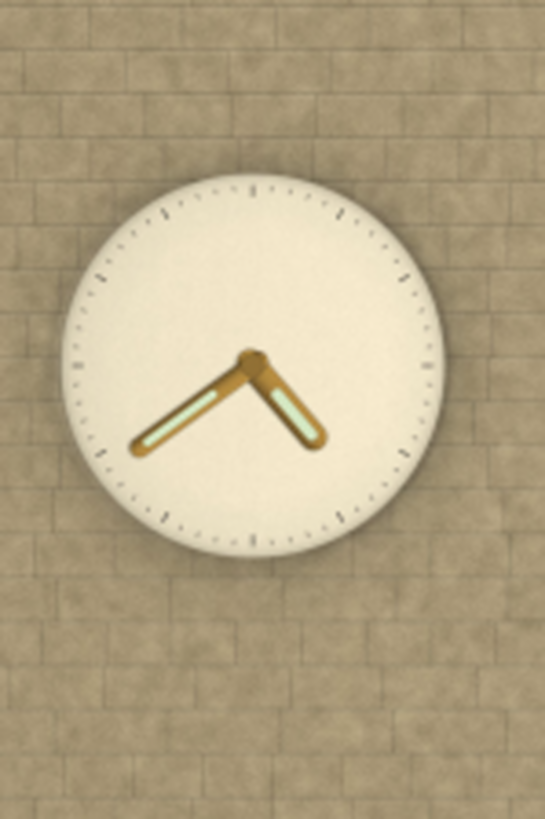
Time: **4:39**
